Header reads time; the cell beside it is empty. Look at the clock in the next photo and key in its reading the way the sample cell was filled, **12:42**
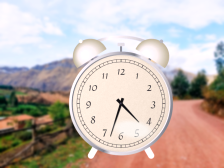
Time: **4:33**
